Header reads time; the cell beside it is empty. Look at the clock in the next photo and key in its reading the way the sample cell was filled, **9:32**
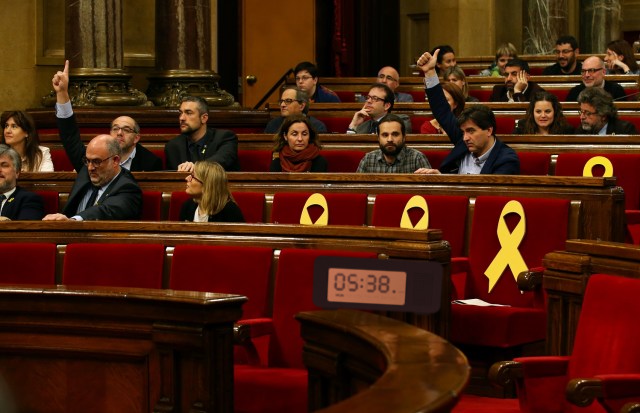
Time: **5:38**
